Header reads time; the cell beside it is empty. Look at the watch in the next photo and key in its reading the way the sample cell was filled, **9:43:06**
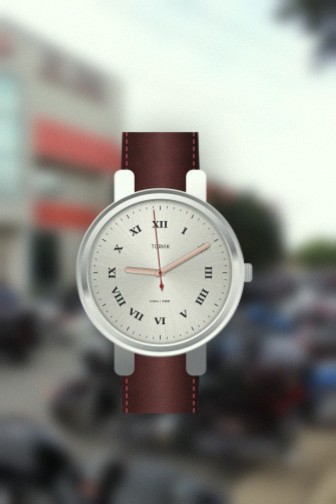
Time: **9:09:59**
